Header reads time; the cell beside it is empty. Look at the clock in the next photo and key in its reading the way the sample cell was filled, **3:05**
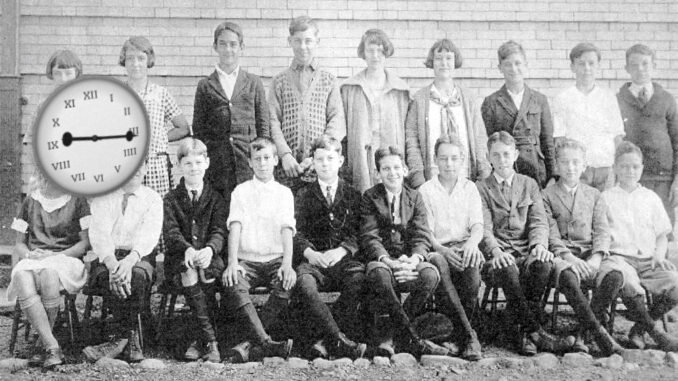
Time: **9:16**
